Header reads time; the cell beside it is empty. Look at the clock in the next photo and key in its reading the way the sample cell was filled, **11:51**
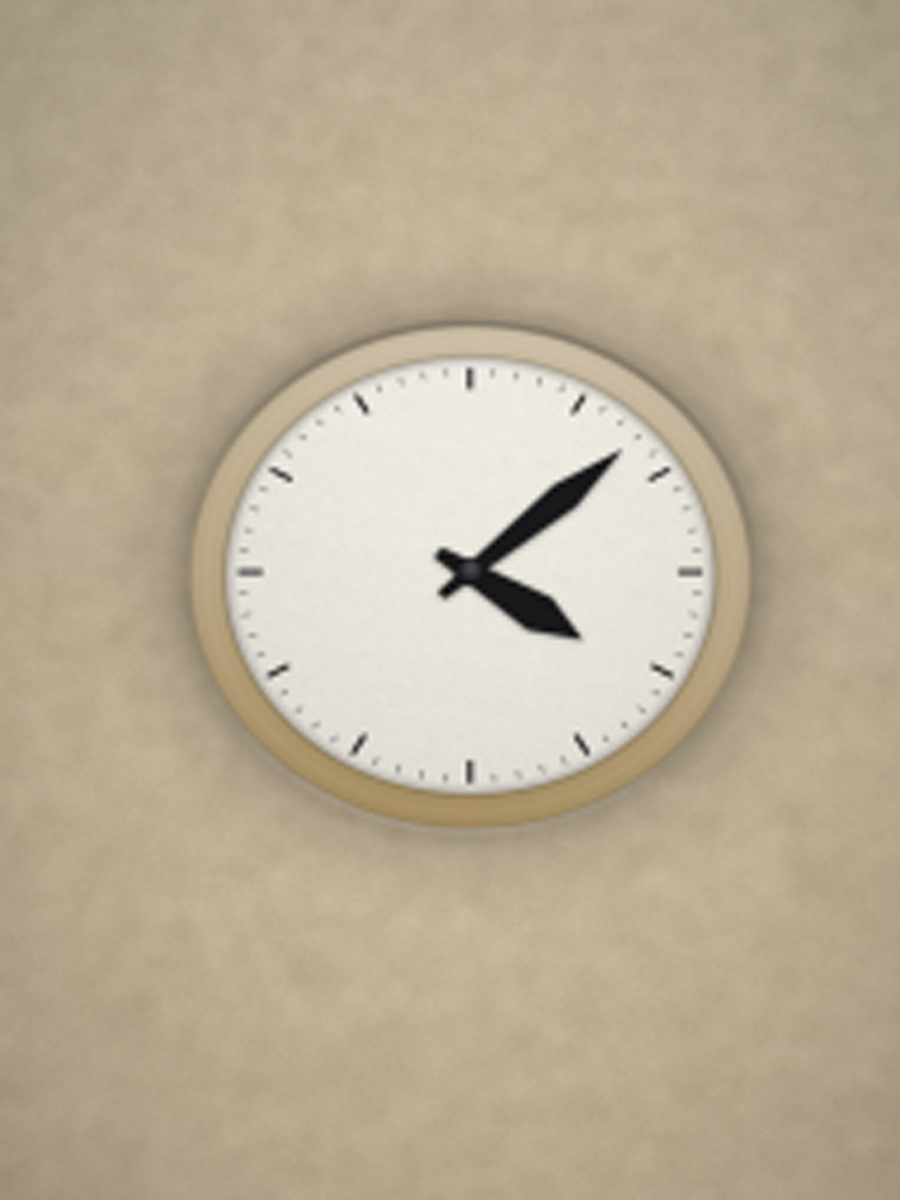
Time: **4:08**
